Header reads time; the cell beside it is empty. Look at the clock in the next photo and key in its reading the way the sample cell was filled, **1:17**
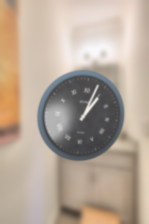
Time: **1:03**
